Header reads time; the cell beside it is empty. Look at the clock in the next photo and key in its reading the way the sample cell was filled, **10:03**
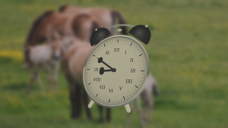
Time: **8:50**
